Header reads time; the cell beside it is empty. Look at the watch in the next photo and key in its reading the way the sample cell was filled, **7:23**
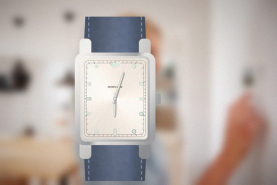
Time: **6:03**
